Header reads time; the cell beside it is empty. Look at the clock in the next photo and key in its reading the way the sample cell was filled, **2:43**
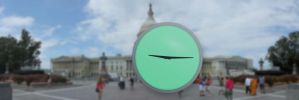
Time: **9:15**
